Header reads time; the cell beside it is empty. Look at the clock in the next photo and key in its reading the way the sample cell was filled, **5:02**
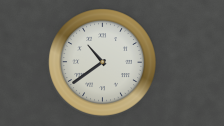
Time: **10:39**
